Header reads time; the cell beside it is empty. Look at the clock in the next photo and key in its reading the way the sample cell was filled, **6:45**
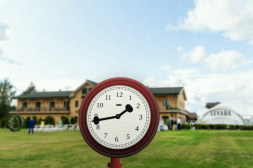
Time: **1:43**
